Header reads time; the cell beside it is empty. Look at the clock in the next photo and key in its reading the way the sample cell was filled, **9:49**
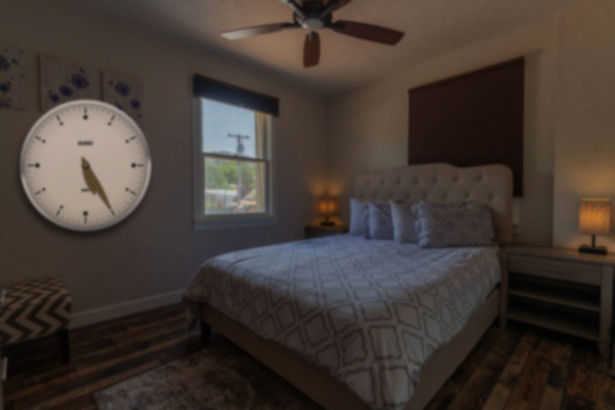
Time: **5:25**
